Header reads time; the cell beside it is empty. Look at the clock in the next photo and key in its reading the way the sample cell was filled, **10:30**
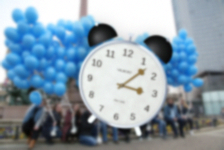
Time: **3:07**
